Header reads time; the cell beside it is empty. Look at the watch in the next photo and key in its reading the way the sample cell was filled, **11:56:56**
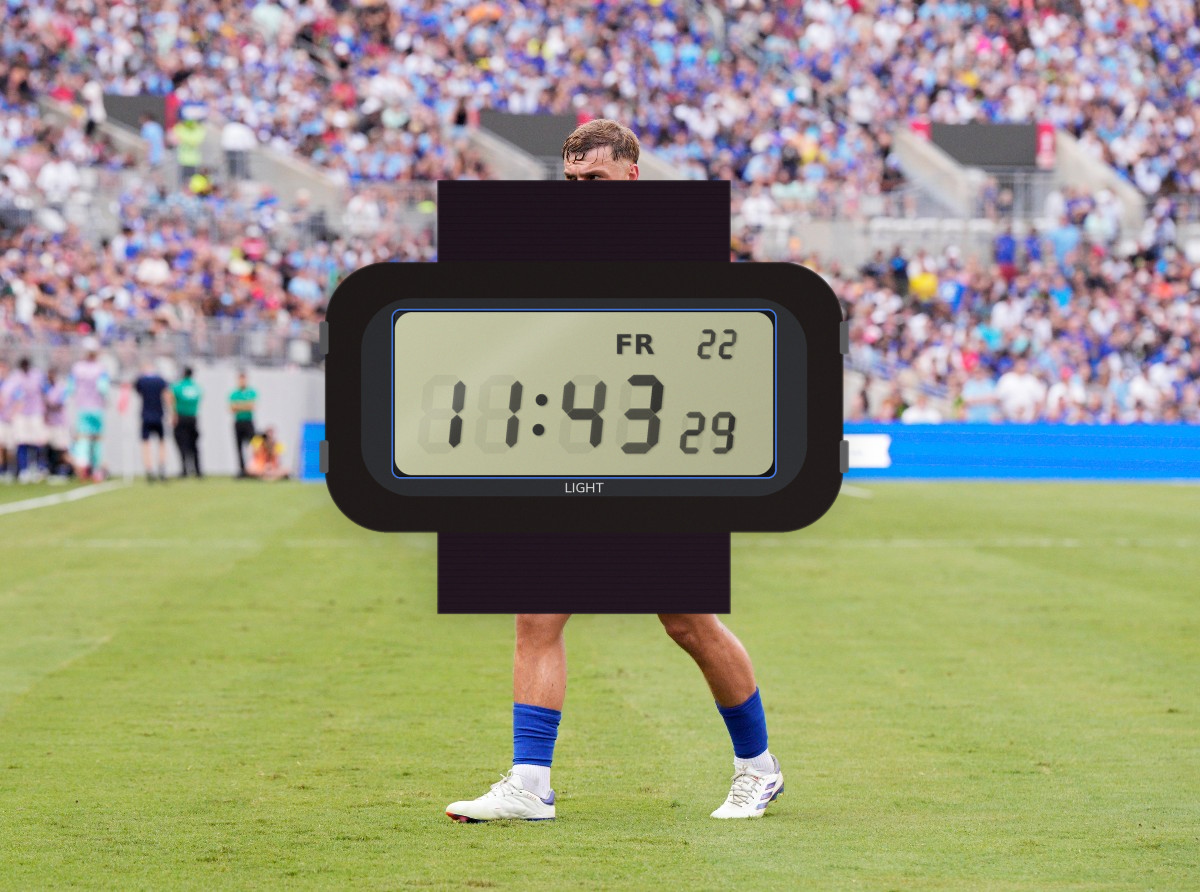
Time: **11:43:29**
